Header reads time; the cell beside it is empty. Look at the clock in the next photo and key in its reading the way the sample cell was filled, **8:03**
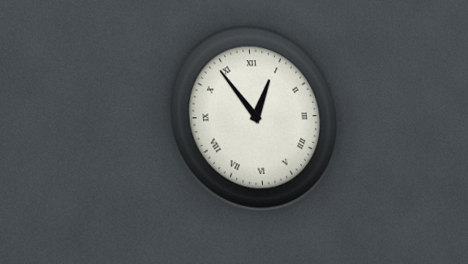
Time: **12:54**
